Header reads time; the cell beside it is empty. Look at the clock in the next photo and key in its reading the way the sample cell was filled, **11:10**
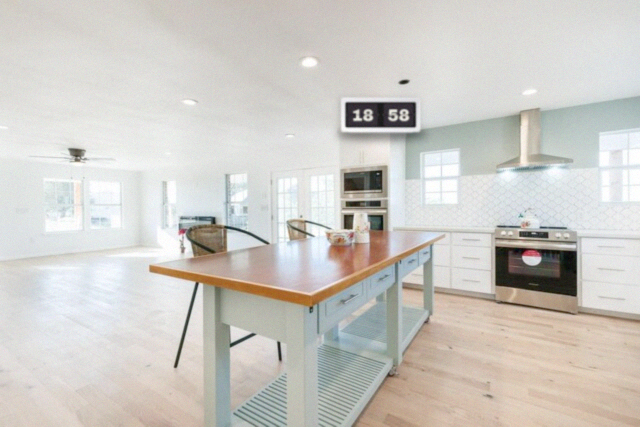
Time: **18:58**
